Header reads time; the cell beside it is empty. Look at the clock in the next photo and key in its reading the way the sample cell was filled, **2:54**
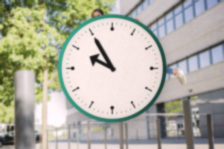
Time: **9:55**
